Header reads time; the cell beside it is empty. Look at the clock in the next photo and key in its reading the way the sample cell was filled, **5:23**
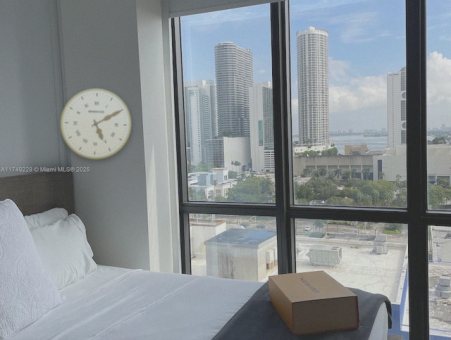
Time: **5:10**
